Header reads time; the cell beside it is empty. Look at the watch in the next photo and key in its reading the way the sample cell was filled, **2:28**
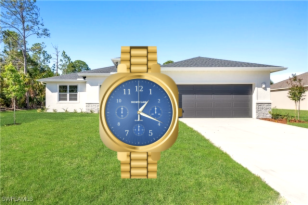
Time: **1:19**
